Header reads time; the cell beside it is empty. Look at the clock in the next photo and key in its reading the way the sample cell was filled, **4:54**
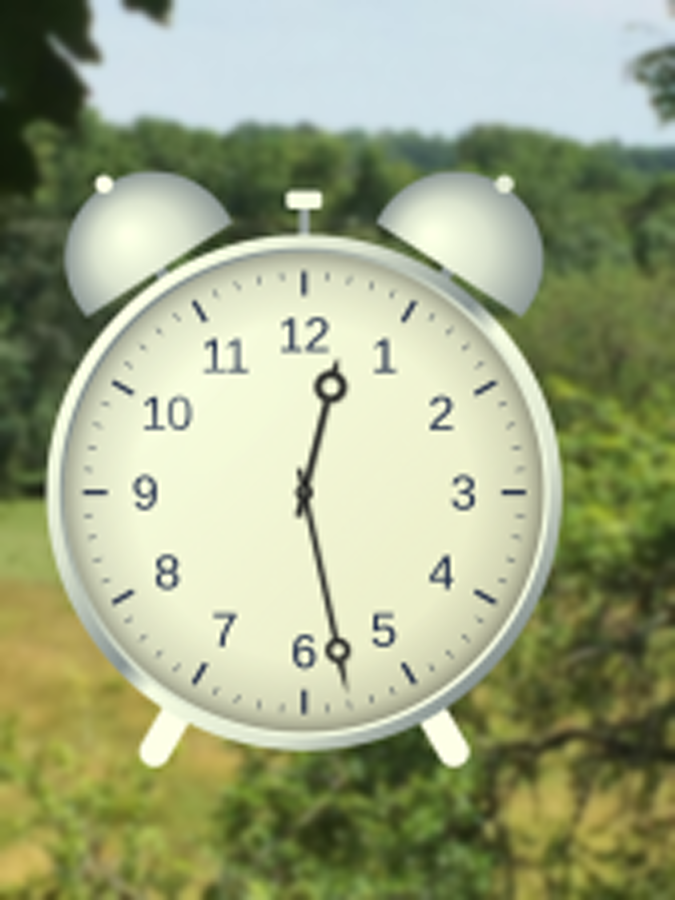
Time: **12:28**
